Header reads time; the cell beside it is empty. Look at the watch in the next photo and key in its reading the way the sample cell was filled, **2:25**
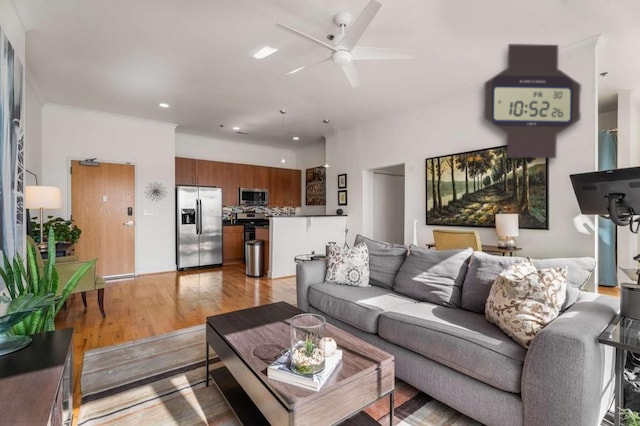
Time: **10:52**
